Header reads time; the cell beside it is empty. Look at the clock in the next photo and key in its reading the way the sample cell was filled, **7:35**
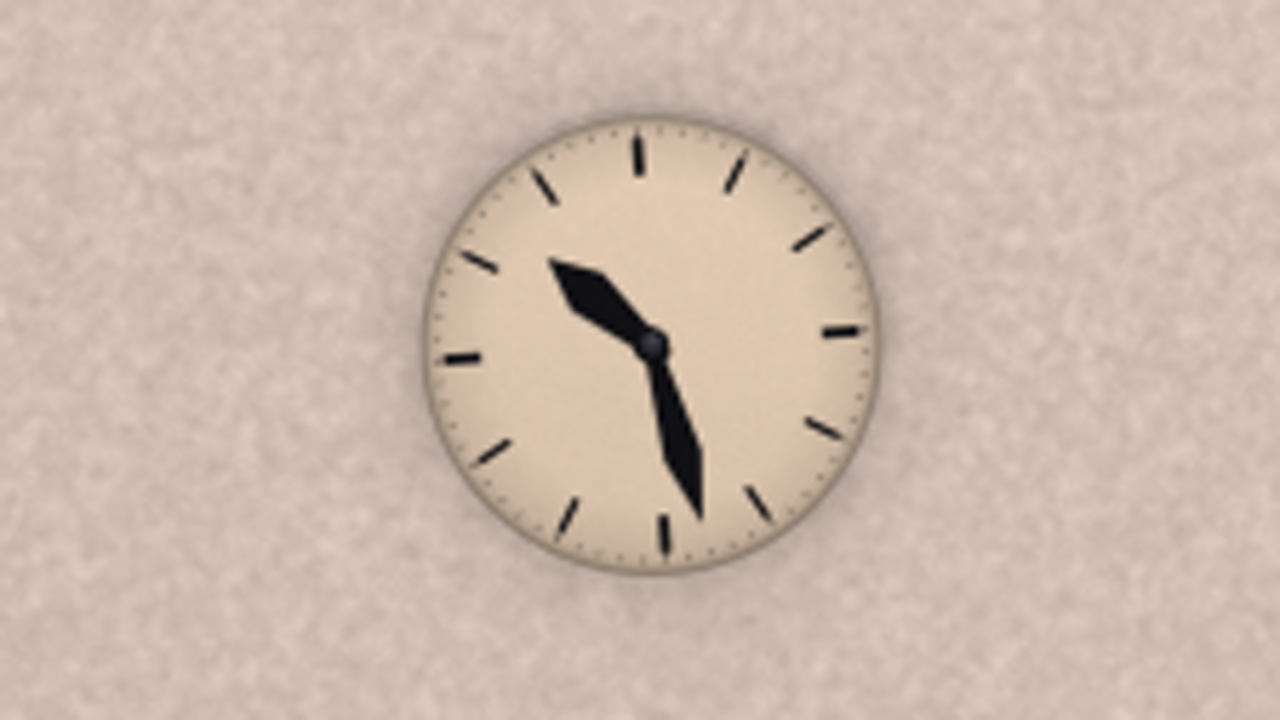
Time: **10:28**
